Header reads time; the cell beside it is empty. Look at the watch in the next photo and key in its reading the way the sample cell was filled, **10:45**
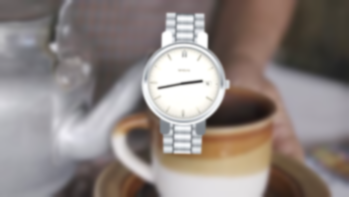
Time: **2:43**
